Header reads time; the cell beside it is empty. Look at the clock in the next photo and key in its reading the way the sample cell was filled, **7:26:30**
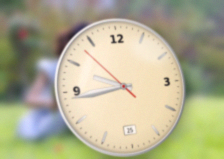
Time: **9:43:53**
